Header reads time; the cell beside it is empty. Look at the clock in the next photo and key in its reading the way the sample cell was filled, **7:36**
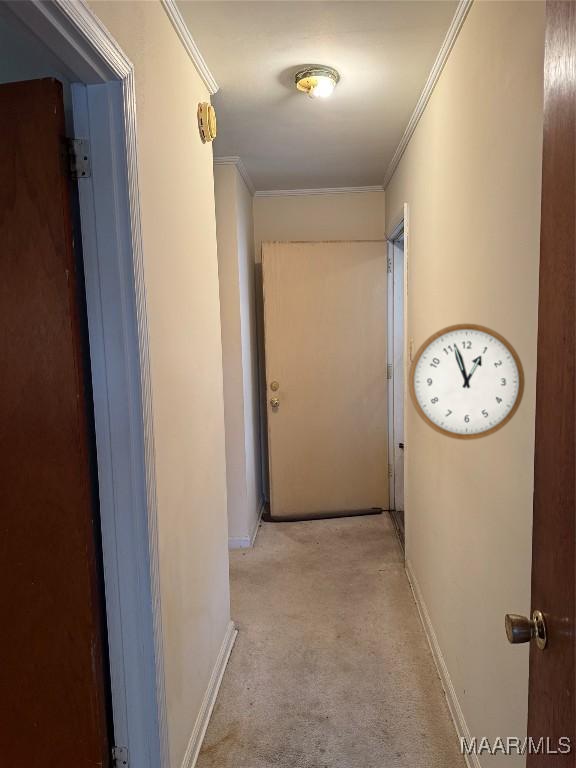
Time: **12:57**
